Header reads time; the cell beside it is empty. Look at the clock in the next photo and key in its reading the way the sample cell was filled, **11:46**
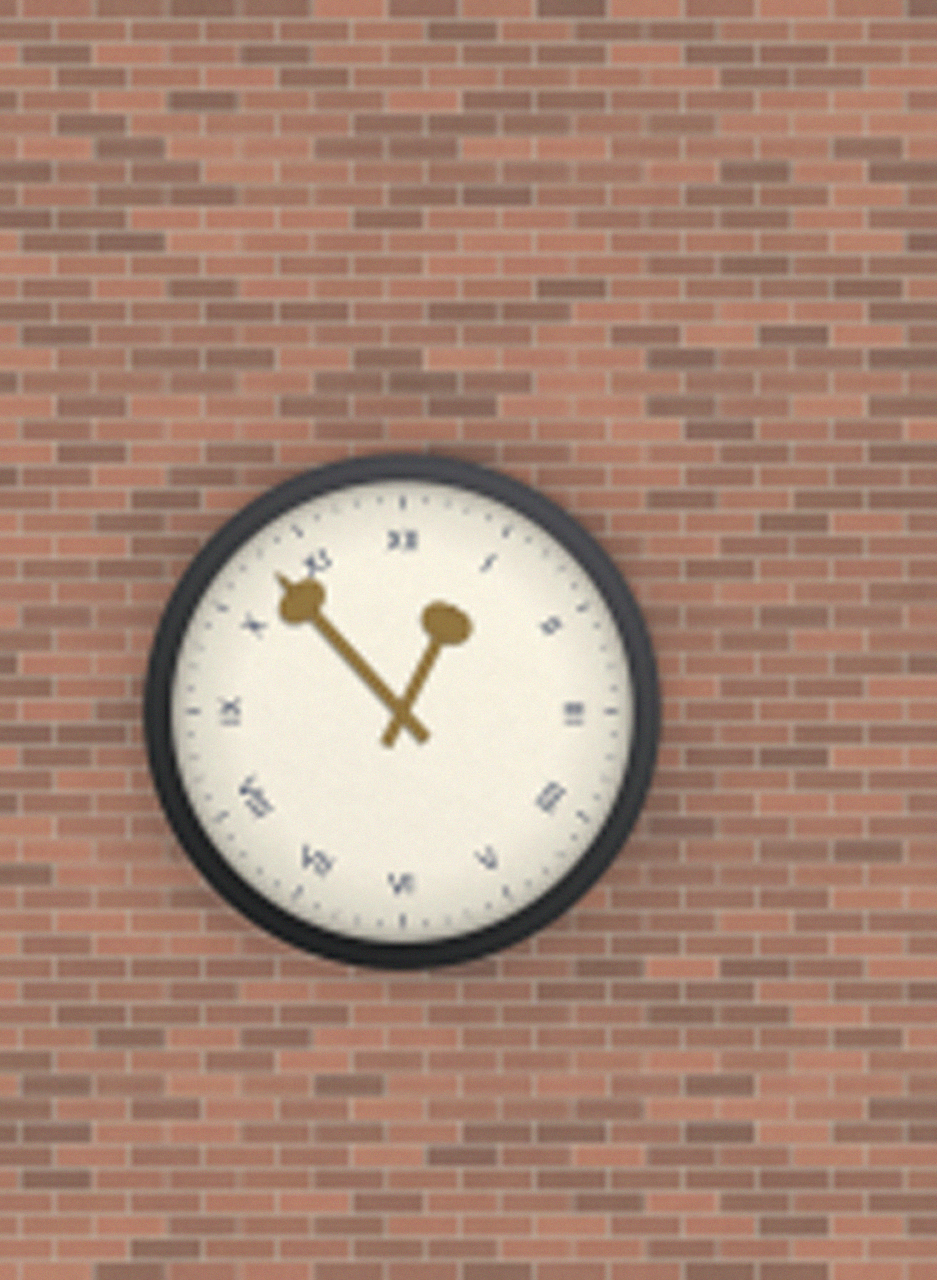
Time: **12:53**
